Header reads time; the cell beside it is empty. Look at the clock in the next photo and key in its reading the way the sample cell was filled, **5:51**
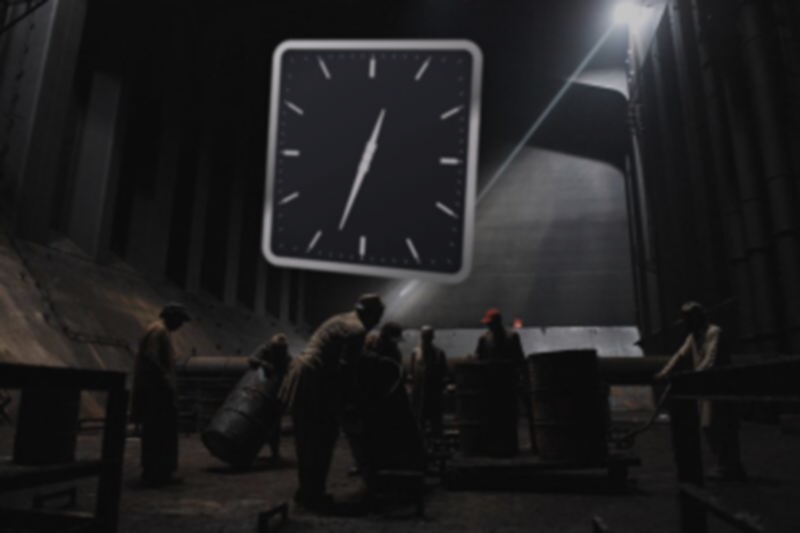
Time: **12:33**
